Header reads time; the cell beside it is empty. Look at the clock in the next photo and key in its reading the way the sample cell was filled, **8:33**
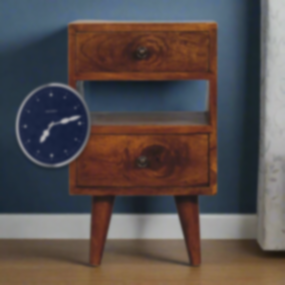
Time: **7:13**
